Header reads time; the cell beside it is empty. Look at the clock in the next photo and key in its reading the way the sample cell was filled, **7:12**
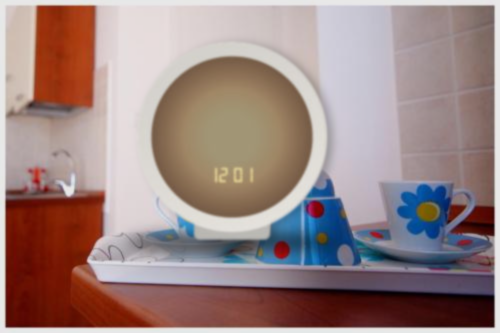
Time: **12:01**
